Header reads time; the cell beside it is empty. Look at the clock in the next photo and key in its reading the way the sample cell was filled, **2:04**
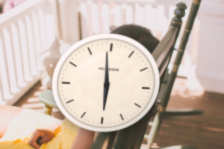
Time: **5:59**
